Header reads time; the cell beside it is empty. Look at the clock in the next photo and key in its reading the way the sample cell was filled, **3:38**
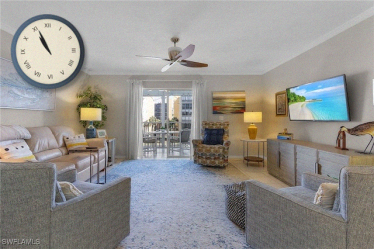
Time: **10:56**
